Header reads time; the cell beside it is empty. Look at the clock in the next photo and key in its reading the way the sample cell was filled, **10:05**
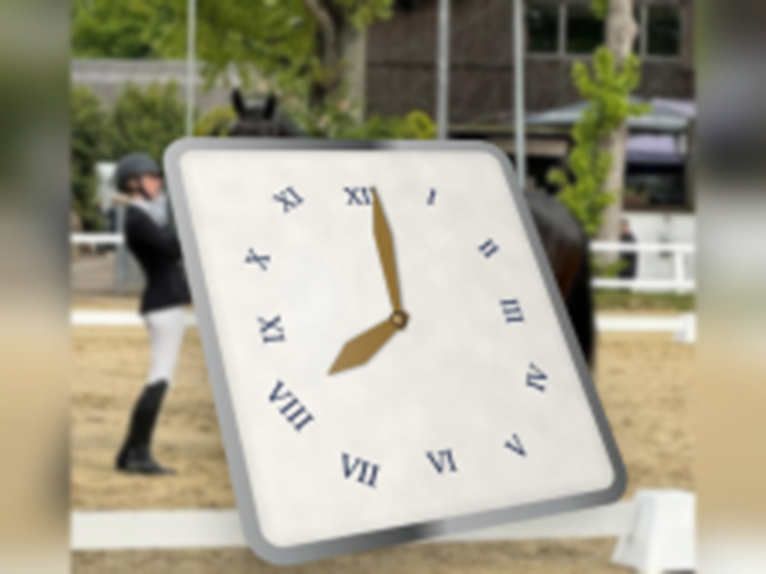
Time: **8:01**
